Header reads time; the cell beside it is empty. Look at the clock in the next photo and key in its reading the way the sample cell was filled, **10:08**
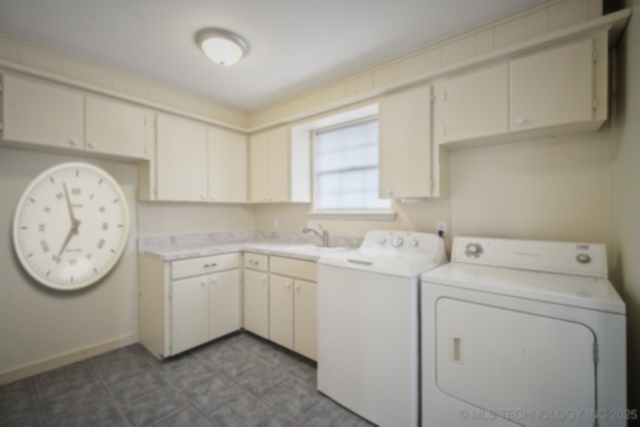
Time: **6:57**
